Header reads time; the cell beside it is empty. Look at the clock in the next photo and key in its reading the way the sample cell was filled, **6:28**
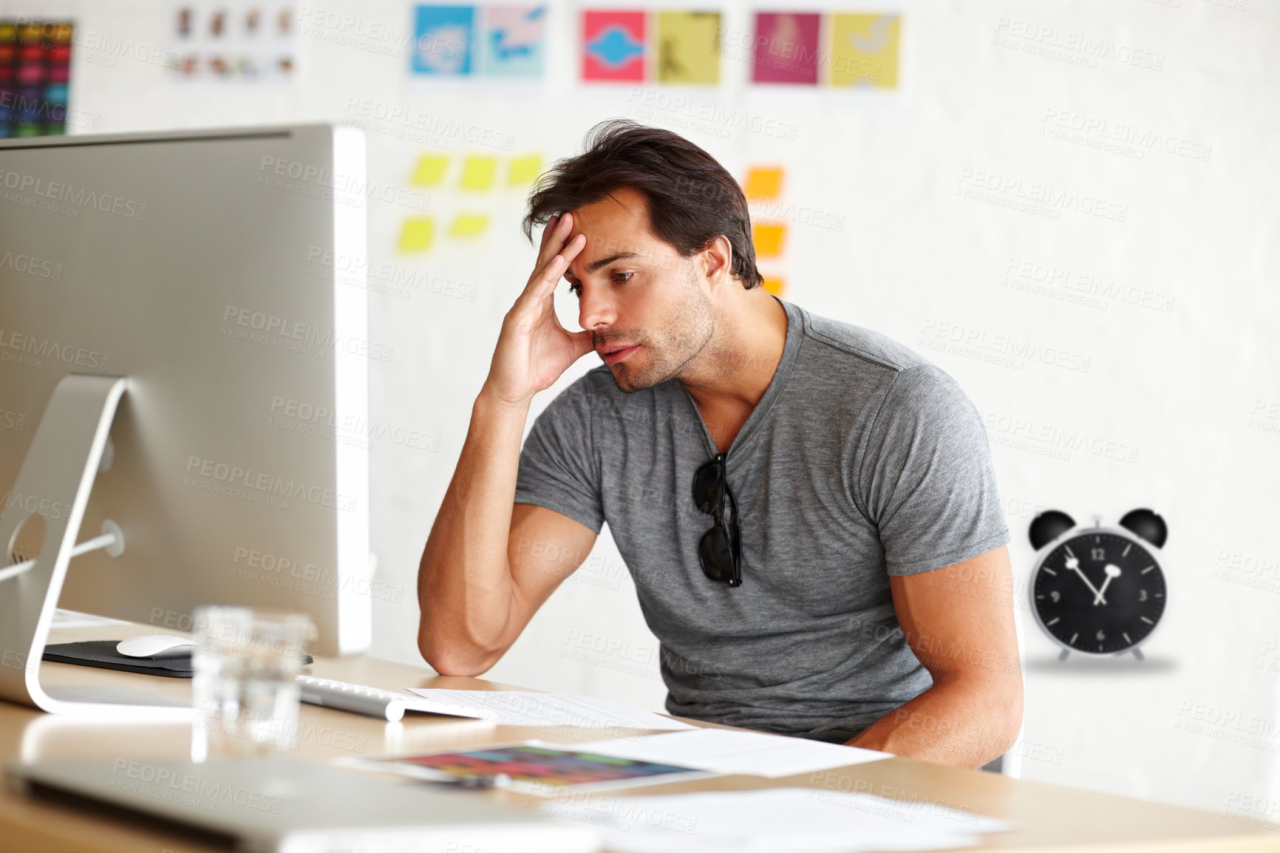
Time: **12:54**
